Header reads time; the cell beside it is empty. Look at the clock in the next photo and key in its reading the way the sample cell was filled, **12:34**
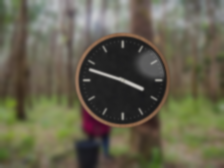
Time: **3:48**
